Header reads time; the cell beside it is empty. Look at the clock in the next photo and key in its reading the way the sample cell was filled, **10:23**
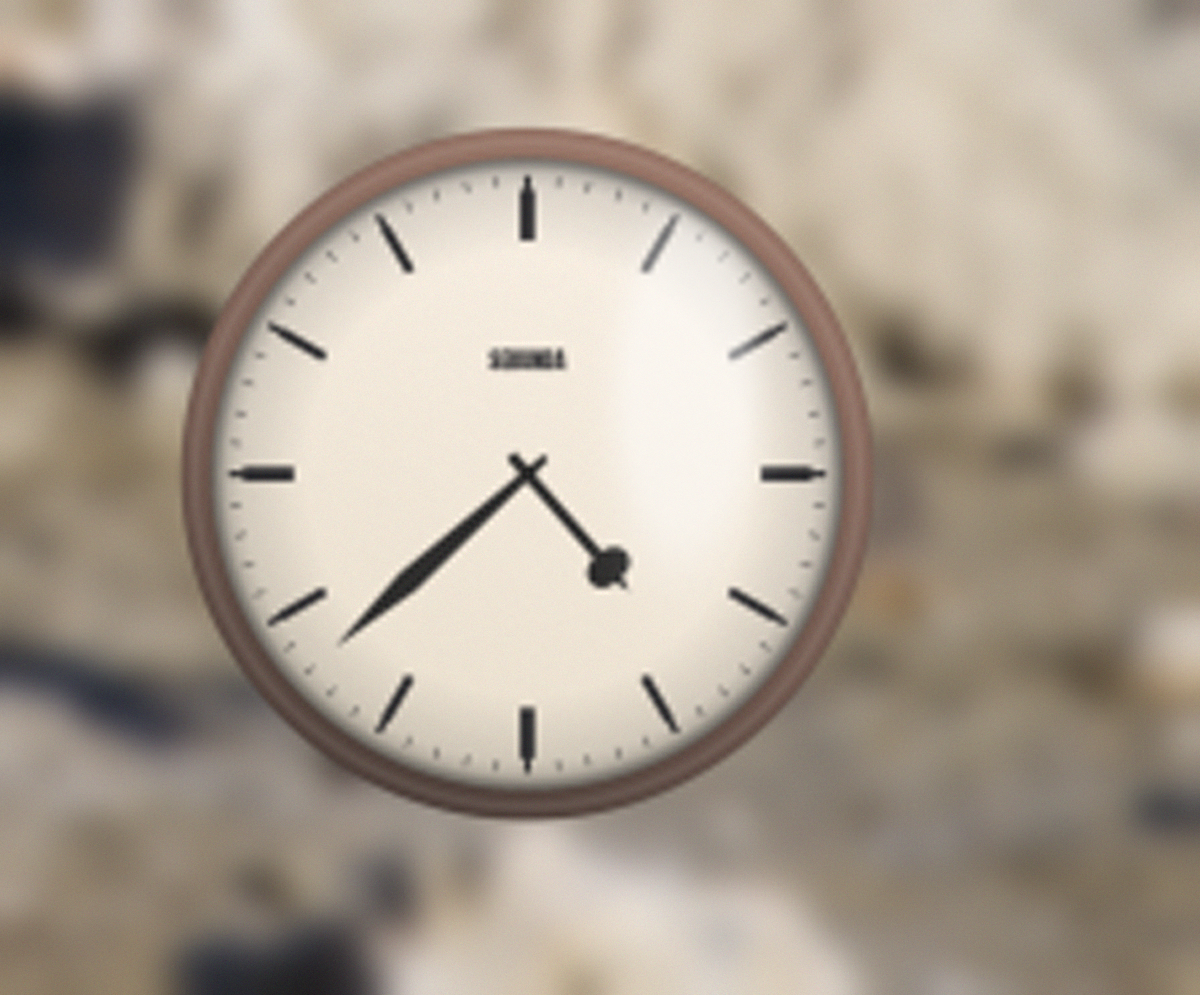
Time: **4:38**
